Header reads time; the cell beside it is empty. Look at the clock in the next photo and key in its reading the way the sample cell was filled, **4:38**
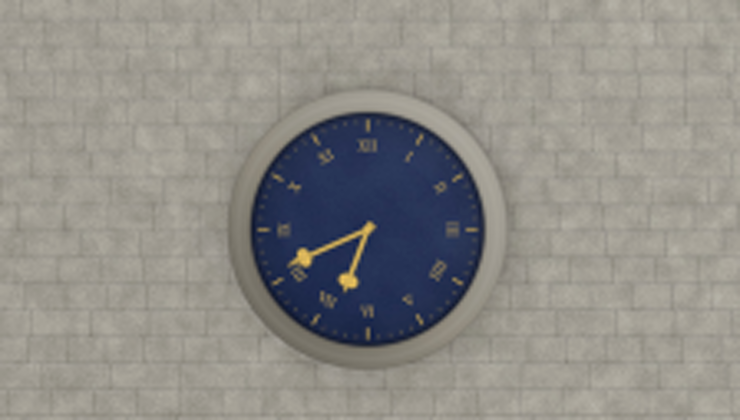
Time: **6:41**
